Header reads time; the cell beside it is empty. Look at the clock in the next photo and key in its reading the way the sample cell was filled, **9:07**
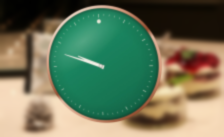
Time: **9:48**
